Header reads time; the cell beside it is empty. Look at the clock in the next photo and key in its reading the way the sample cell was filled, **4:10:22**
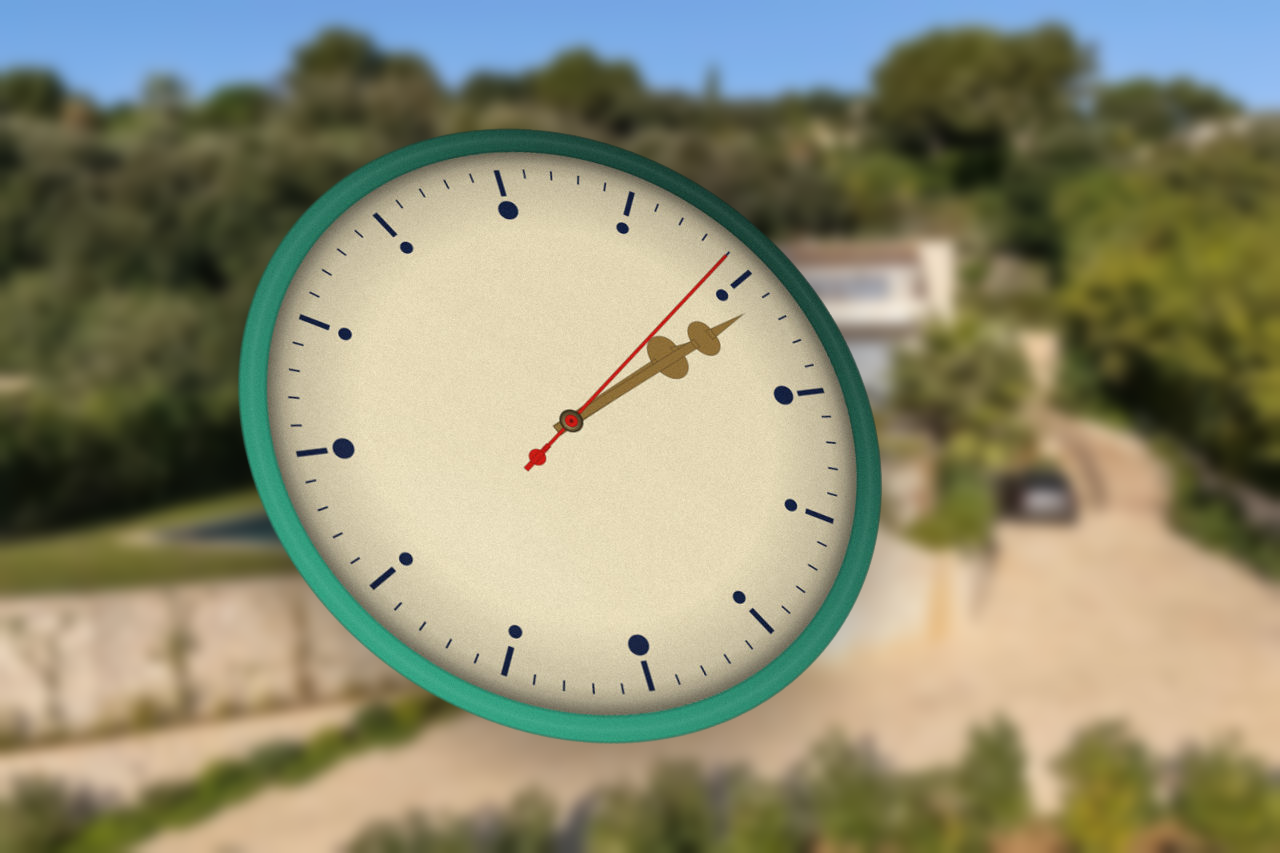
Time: **2:11:09**
